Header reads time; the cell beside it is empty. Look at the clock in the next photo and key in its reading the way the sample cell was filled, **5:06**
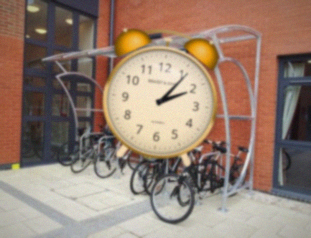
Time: **2:06**
